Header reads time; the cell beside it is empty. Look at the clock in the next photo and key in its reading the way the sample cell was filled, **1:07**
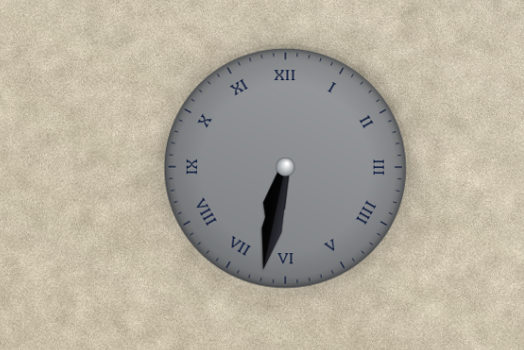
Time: **6:32**
